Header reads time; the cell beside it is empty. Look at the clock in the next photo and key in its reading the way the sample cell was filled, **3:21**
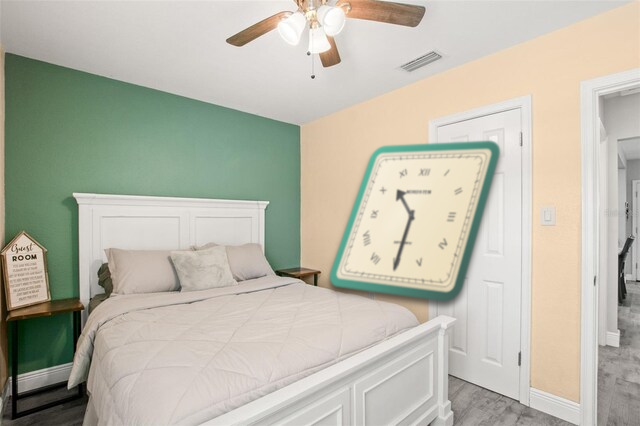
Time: **10:30**
